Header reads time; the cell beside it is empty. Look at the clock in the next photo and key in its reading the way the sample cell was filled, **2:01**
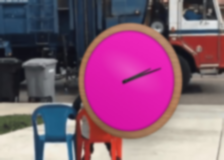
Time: **2:12**
